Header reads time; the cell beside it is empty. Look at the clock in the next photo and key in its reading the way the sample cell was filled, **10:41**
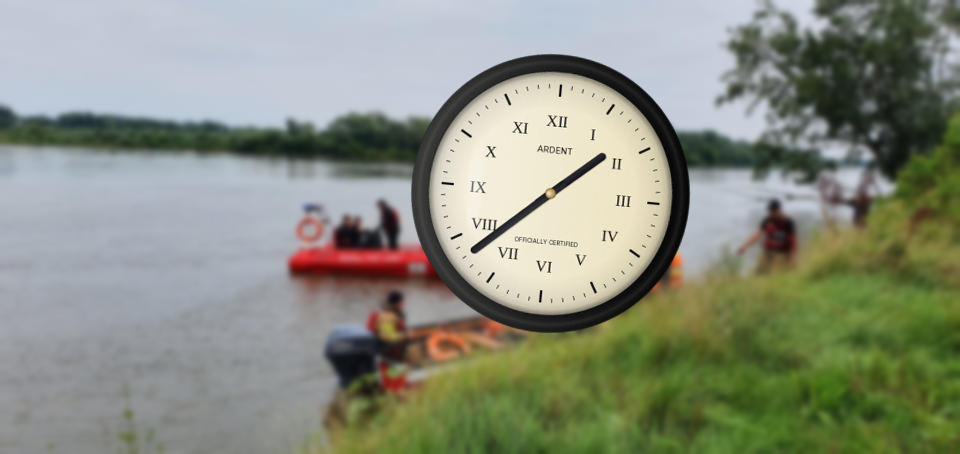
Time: **1:38**
